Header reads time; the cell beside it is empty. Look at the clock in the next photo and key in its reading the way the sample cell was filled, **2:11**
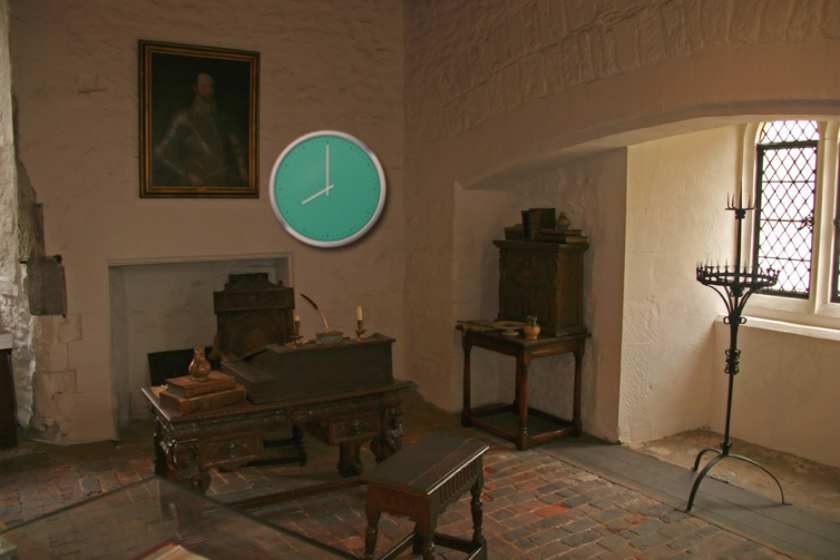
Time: **8:00**
